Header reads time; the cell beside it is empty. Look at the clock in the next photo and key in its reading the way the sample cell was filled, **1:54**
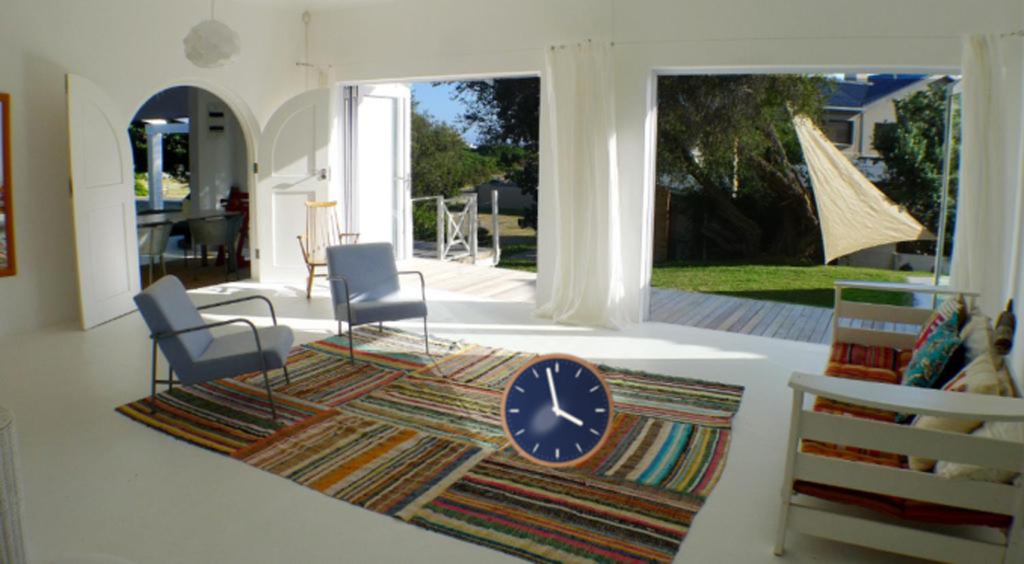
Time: **3:58**
